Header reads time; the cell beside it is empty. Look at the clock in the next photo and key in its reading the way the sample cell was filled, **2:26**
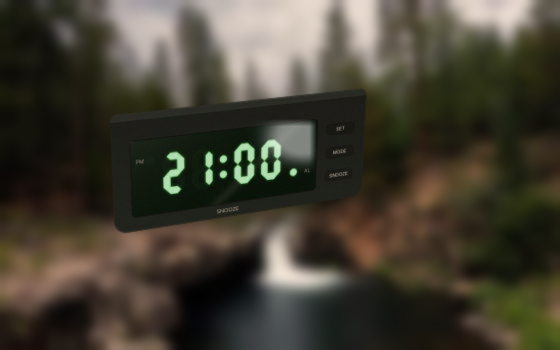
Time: **21:00**
